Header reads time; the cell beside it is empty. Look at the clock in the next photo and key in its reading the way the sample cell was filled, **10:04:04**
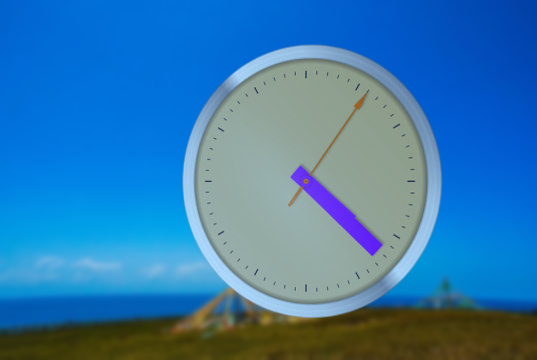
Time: **4:22:06**
